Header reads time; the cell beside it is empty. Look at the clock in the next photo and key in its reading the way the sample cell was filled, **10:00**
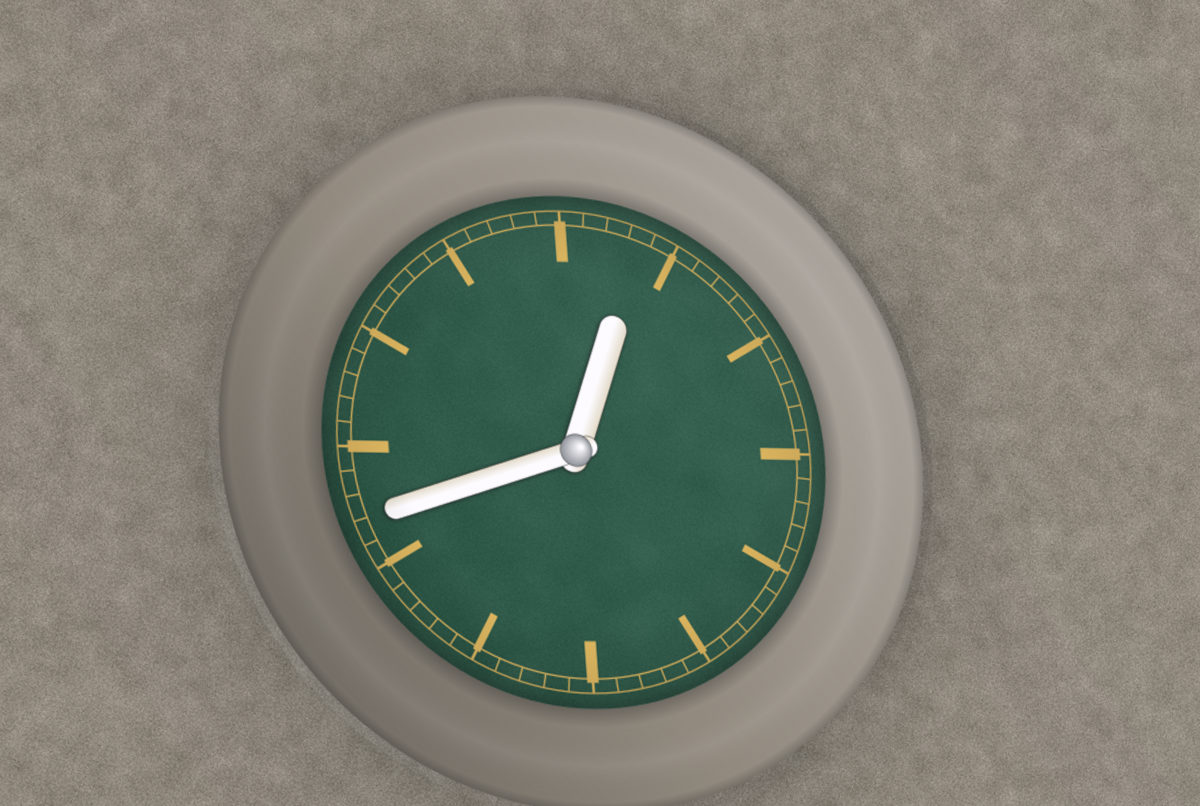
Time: **12:42**
